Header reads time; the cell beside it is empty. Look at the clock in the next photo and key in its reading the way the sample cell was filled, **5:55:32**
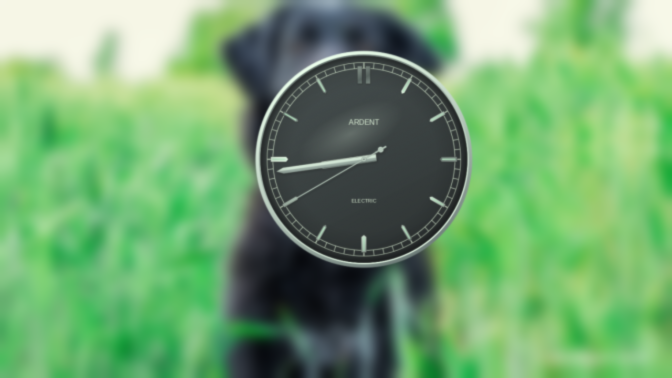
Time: **8:43:40**
